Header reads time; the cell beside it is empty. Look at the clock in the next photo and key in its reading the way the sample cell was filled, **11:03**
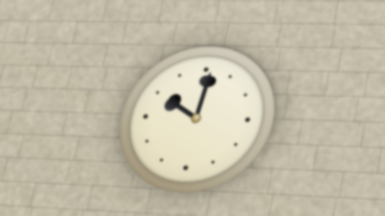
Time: **10:01**
